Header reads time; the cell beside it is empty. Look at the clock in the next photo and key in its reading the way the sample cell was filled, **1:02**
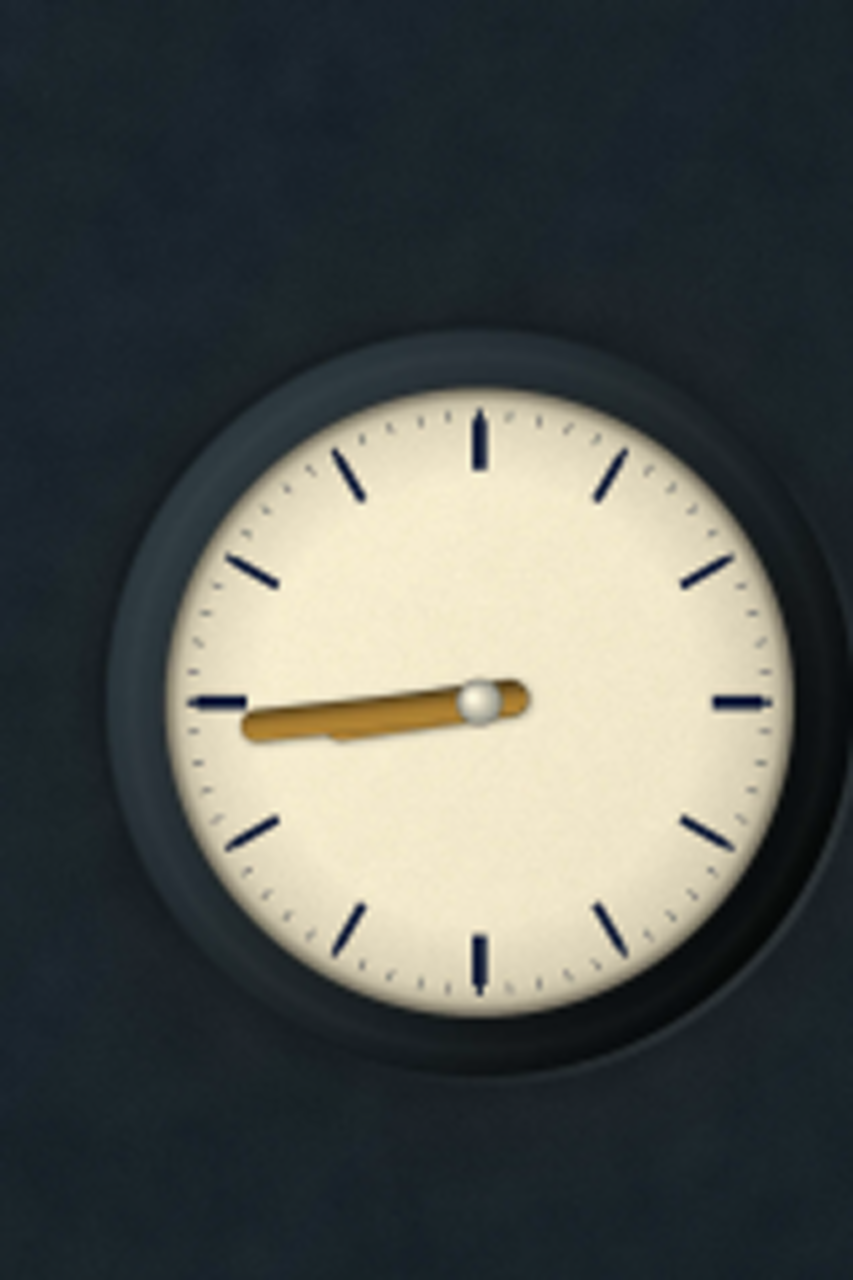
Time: **8:44**
